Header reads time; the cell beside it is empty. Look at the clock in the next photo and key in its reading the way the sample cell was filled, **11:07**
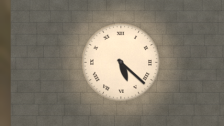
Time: **5:22**
